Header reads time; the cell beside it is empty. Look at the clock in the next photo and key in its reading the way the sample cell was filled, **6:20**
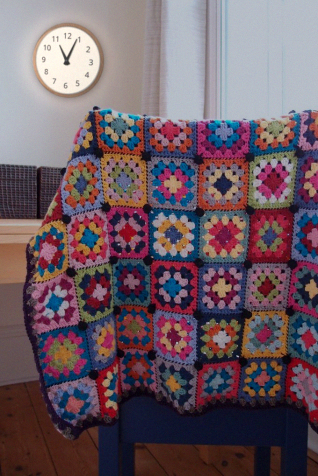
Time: **11:04**
